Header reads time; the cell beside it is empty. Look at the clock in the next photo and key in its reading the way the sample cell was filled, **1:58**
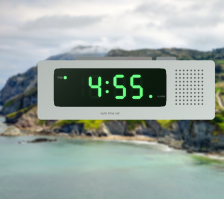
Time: **4:55**
